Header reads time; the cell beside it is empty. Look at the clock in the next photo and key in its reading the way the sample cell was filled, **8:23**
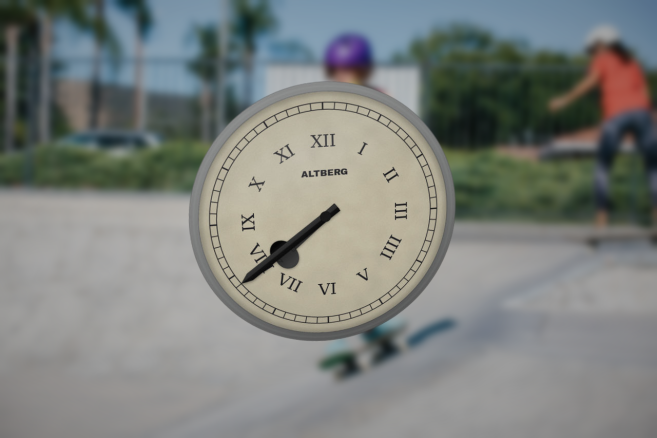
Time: **7:39**
